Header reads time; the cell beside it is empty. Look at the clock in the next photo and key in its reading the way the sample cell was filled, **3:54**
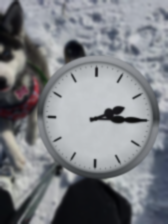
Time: **2:15**
